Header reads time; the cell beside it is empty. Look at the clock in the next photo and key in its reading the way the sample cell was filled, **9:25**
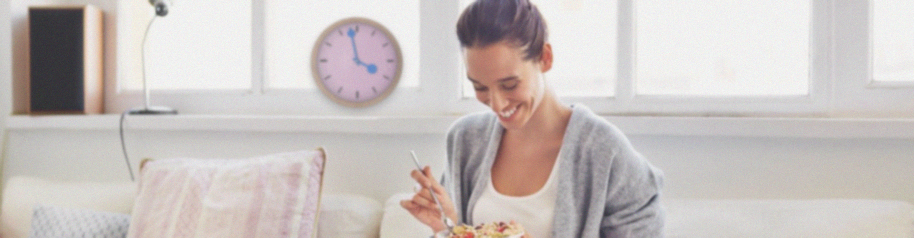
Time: **3:58**
